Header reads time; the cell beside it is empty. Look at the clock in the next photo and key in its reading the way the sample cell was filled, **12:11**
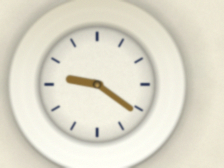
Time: **9:21**
